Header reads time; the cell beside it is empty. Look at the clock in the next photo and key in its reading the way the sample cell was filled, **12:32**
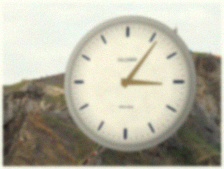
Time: **3:06**
